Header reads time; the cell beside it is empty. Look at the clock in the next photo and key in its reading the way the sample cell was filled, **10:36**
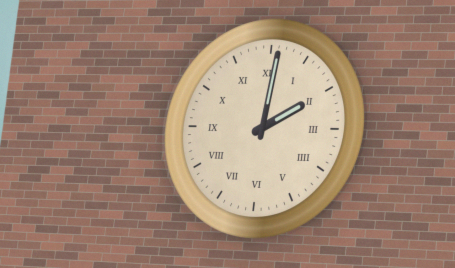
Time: **2:01**
